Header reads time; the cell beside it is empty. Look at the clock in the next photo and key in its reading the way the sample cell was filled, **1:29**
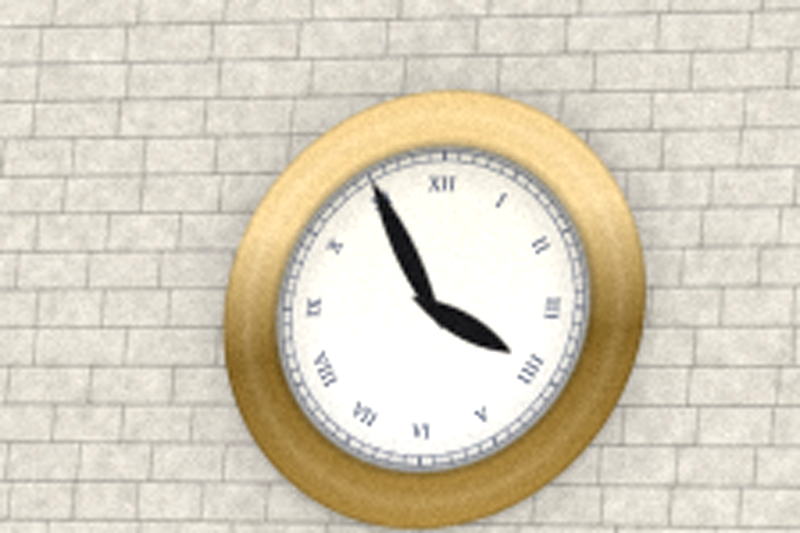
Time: **3:55**
